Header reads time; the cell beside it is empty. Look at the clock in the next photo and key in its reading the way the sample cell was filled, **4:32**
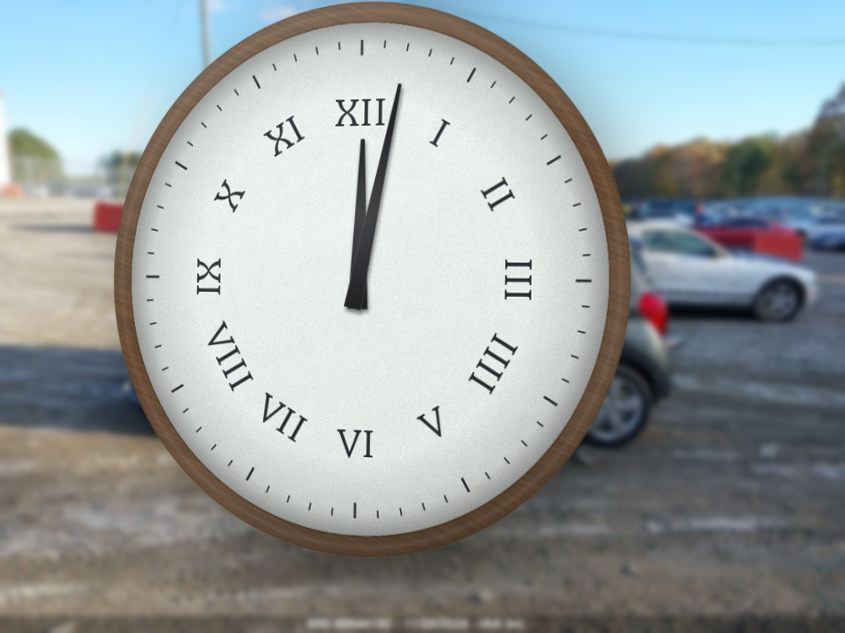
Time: **12:02**
